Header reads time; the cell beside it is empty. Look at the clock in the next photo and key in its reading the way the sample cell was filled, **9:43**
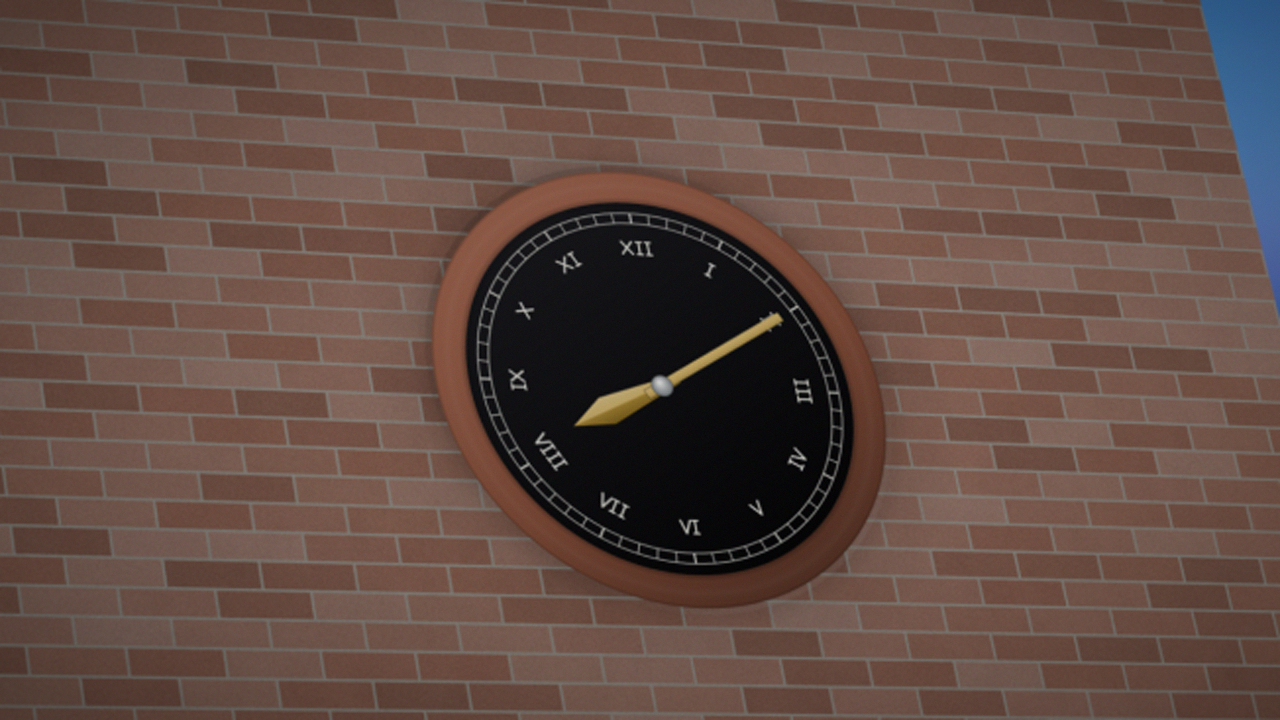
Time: **8:10**
